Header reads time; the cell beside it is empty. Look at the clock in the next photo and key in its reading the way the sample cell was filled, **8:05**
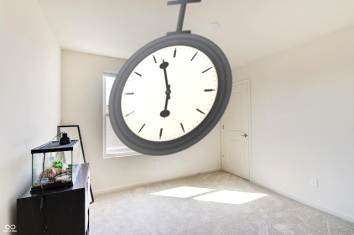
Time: **5:57**
